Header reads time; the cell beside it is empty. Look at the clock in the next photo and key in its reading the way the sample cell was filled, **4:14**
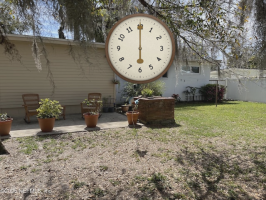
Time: **6:00**
